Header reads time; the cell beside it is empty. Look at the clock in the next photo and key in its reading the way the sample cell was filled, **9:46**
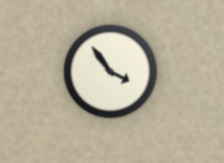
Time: **3:54**
